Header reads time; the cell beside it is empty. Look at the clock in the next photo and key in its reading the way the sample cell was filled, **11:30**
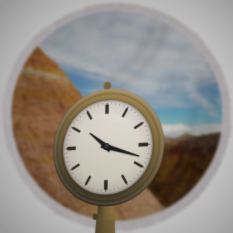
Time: **10:18**
